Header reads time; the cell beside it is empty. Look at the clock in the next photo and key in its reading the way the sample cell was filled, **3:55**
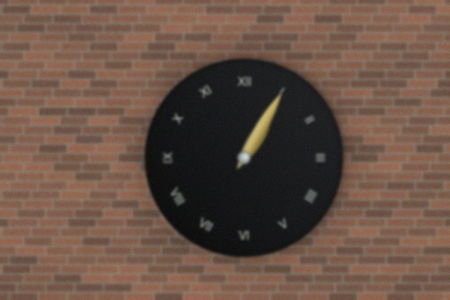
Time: **1:05**
